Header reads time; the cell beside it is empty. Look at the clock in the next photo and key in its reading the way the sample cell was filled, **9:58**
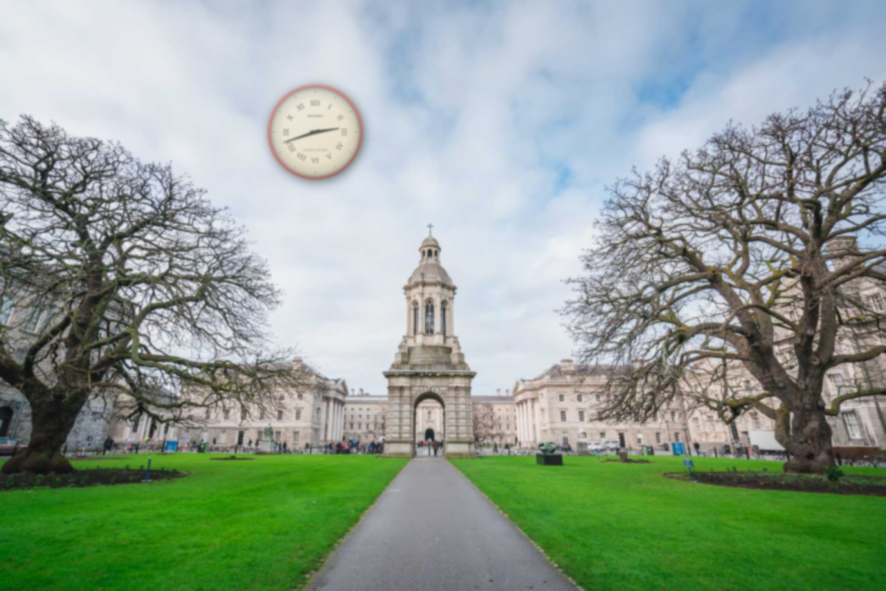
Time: **2:42**
